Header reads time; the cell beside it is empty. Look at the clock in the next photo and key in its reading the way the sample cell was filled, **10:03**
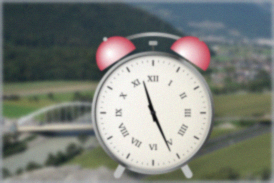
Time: **11:26**
